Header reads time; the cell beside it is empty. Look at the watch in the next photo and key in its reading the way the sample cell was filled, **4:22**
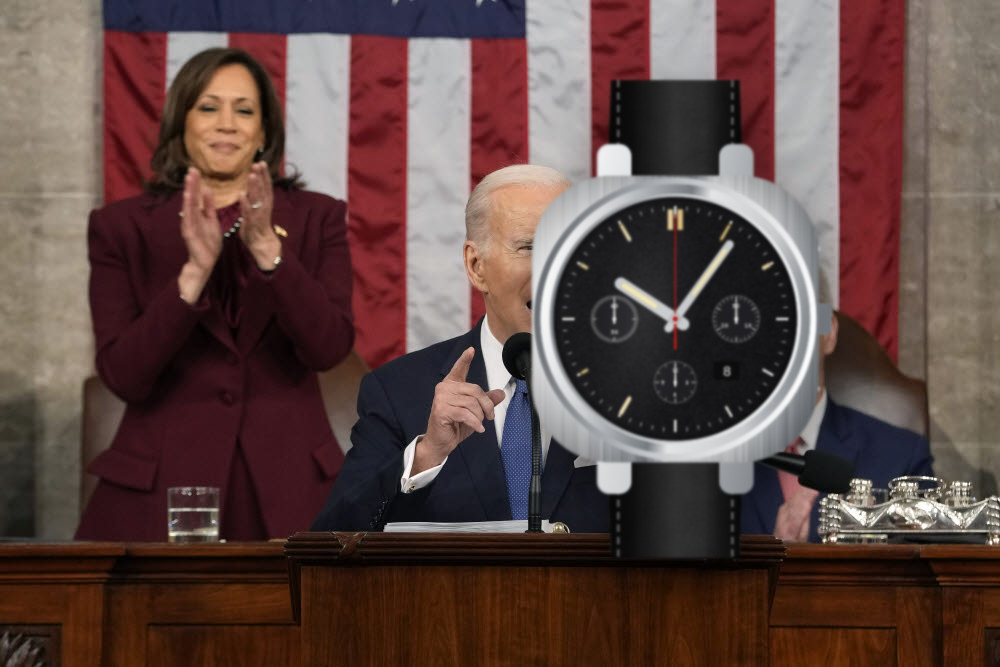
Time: **10:06**
